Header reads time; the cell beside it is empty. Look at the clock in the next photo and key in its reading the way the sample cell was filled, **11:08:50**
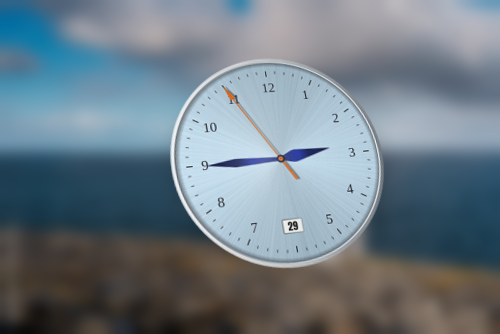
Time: **2:44:55**
